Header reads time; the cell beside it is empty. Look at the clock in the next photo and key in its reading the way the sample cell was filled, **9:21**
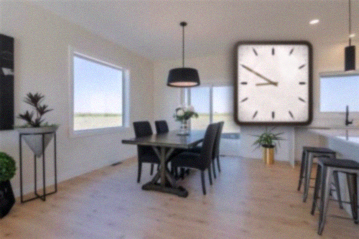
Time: **8:50**
